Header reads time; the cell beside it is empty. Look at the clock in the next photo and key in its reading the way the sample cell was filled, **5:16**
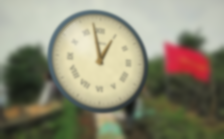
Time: **12:58**
